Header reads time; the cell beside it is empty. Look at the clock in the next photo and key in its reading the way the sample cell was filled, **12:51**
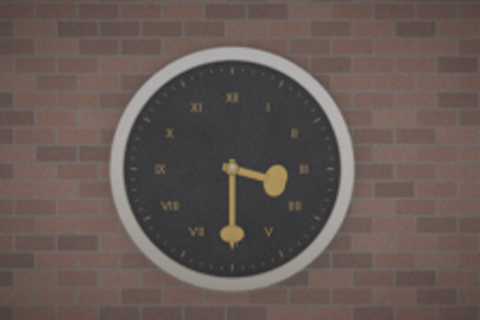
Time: **3:30**
